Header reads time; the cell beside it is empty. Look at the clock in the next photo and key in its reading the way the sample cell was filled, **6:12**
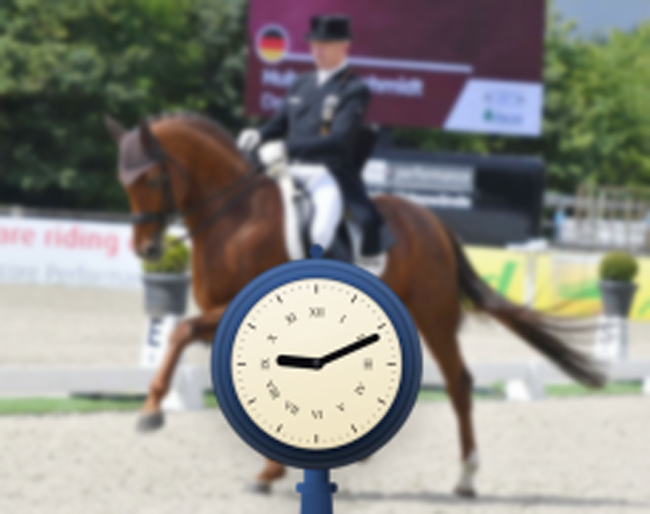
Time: **9:11**
